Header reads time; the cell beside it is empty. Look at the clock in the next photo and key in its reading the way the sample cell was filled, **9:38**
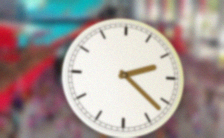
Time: **2:22**
